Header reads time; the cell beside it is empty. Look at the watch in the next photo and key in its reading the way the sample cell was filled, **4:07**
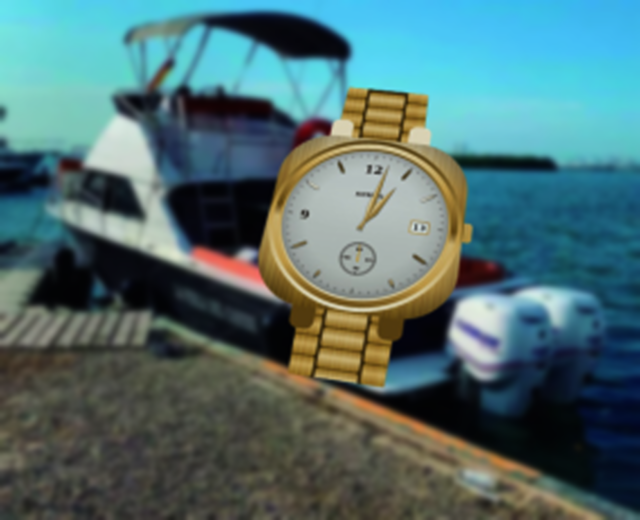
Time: **1:02**
